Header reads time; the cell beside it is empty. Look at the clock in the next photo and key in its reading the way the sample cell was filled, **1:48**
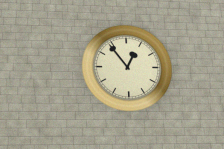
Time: **12:54**
